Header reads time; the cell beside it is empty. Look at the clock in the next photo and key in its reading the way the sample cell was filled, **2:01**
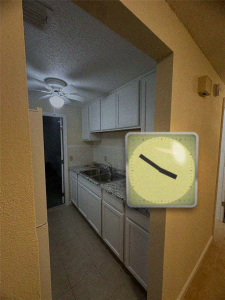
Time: **3:51**
